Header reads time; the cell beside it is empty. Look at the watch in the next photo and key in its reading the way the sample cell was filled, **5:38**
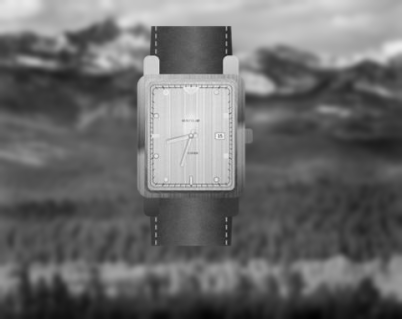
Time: **8:33**
